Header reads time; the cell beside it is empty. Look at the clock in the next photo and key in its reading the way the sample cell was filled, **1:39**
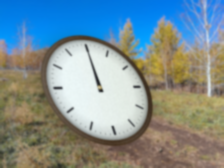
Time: **12:00**
